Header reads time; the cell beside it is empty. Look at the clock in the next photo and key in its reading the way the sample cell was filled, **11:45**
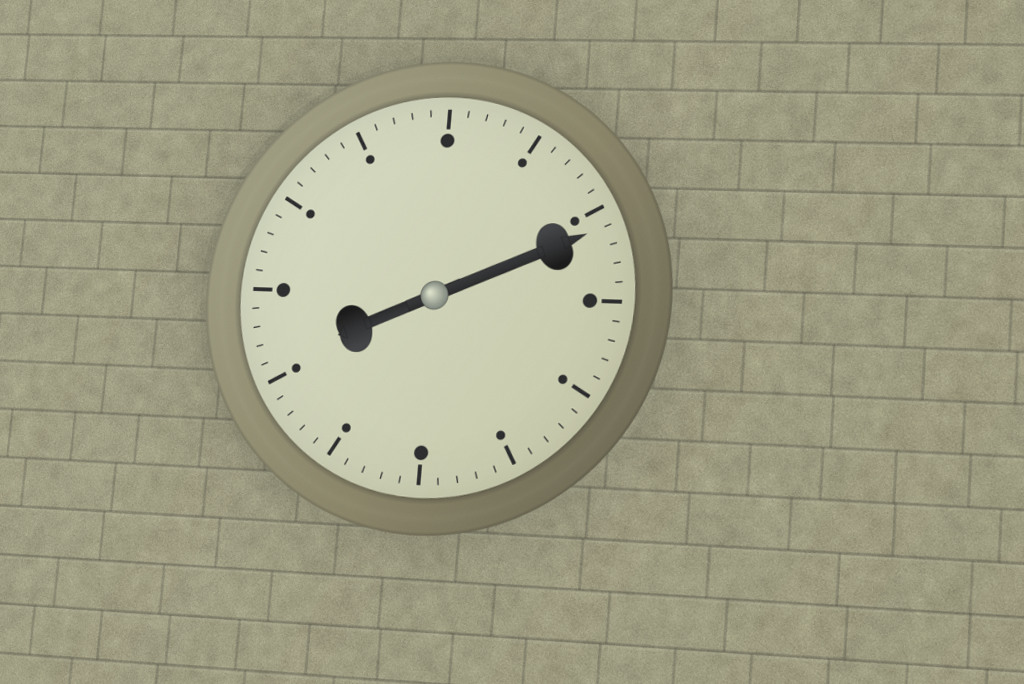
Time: **8:11**
